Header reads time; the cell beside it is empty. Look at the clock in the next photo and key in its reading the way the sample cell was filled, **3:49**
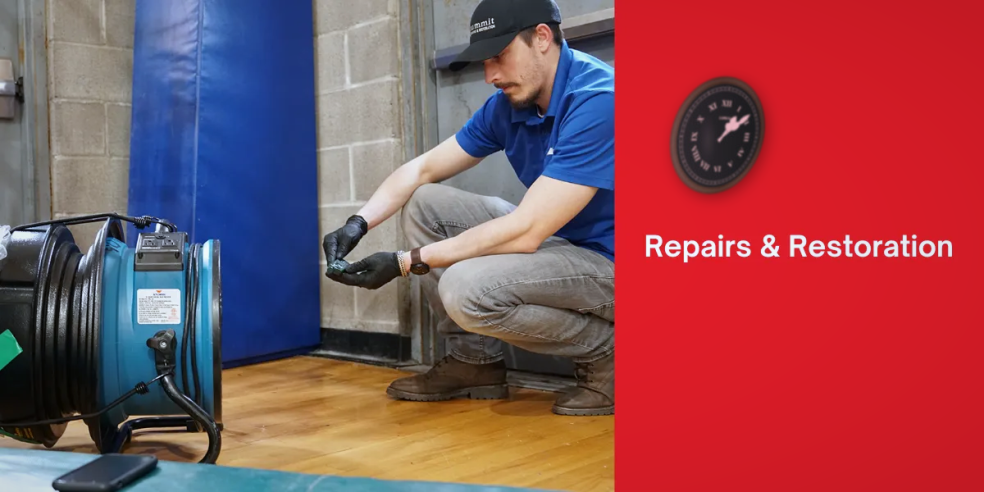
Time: **1:09**
